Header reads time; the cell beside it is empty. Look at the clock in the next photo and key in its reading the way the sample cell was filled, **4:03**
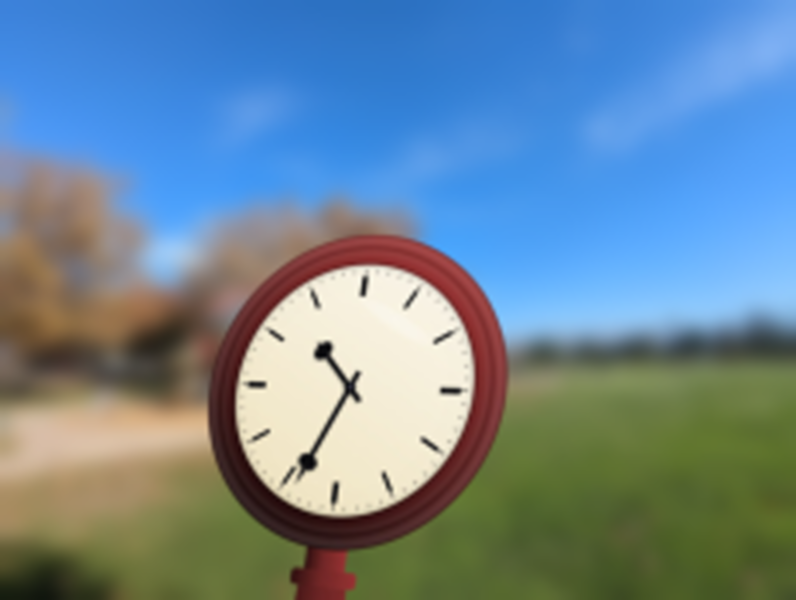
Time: **10:34**
